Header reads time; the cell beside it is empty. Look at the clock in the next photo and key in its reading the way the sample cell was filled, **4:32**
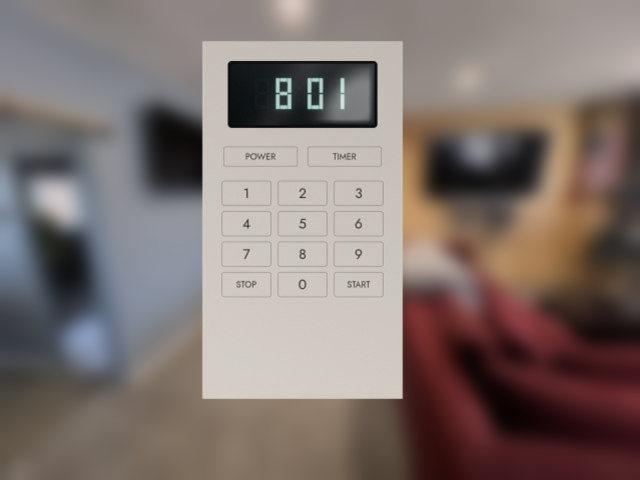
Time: **8:01**
